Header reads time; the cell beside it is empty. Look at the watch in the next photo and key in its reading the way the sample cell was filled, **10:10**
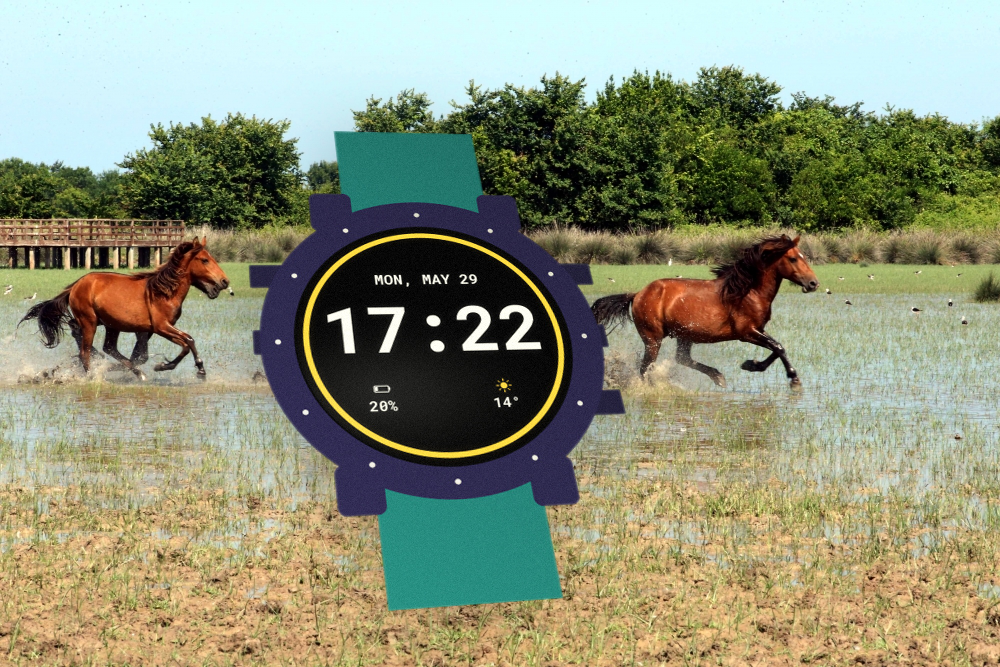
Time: **17:22**
